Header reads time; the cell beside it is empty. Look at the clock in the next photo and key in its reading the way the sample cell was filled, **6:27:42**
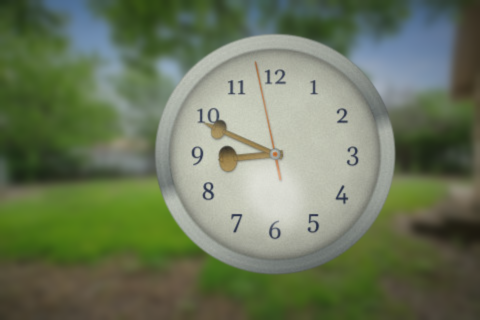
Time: **8:48:58**
